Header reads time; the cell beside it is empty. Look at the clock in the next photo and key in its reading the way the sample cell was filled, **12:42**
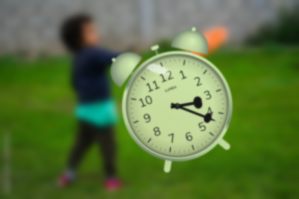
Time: **3:22**
